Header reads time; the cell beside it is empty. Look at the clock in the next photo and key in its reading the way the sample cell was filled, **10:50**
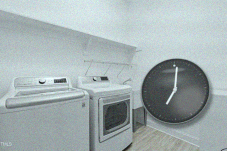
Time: **7:01**
